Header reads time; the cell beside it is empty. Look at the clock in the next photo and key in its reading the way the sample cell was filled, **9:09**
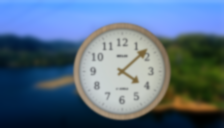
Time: **4:08**
